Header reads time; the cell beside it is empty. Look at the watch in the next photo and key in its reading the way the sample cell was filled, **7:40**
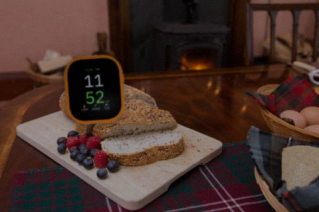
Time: **11:52**
